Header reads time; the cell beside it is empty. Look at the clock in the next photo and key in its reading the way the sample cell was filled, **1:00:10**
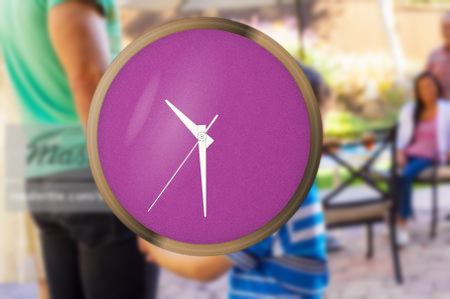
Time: **10:29:36**
